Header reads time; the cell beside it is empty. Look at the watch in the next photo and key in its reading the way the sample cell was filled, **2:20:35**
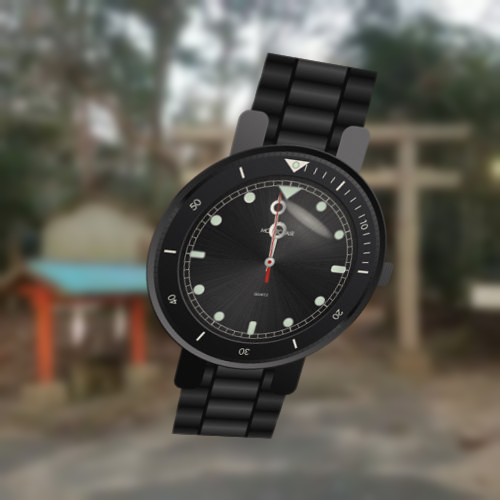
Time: **11:58:59**
